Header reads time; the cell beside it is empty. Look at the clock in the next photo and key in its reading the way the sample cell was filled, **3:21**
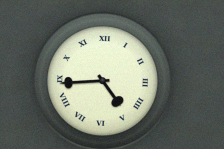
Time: **4:44**
